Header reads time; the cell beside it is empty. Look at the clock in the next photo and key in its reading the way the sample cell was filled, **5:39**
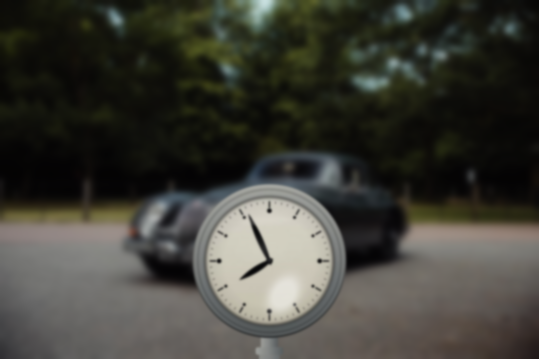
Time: **7:56**
